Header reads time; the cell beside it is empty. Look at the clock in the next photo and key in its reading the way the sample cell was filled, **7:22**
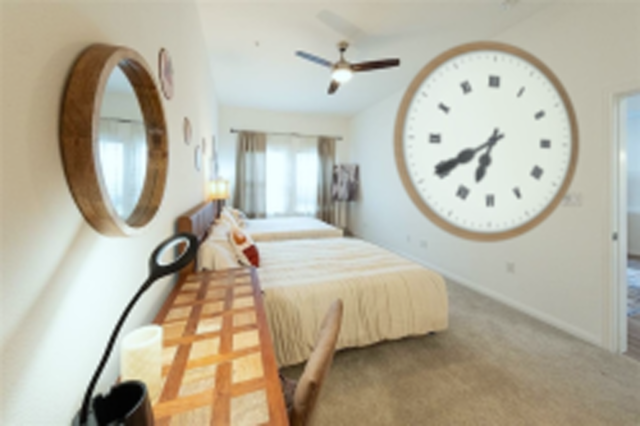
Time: **6:40**
